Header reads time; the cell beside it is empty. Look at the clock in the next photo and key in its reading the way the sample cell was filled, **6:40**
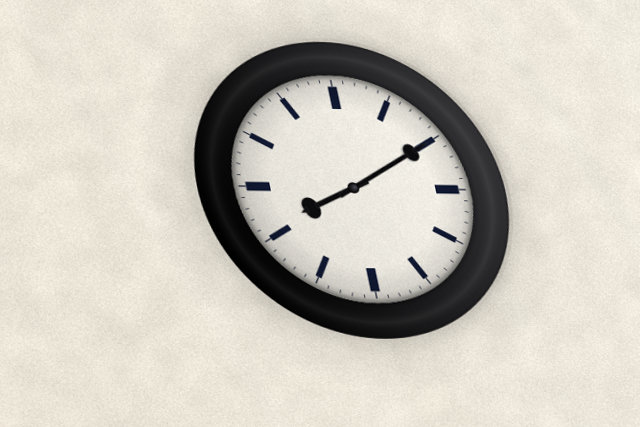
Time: **8:10**
